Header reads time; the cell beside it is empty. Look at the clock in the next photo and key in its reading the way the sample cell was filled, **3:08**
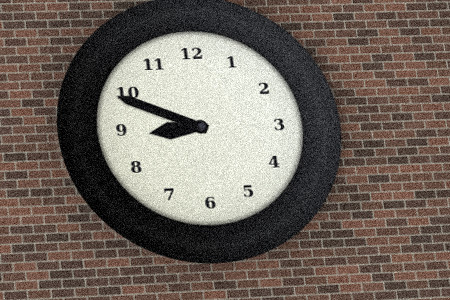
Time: **8:49**
